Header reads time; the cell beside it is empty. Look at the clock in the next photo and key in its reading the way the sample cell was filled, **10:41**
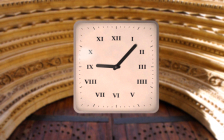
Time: **9:07**
